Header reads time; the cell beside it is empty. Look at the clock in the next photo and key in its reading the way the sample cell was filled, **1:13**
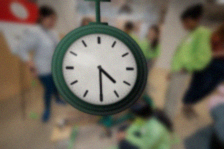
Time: **4:30**
